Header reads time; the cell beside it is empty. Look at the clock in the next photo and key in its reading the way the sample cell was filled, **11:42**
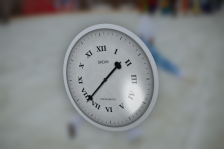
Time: **1:38**
